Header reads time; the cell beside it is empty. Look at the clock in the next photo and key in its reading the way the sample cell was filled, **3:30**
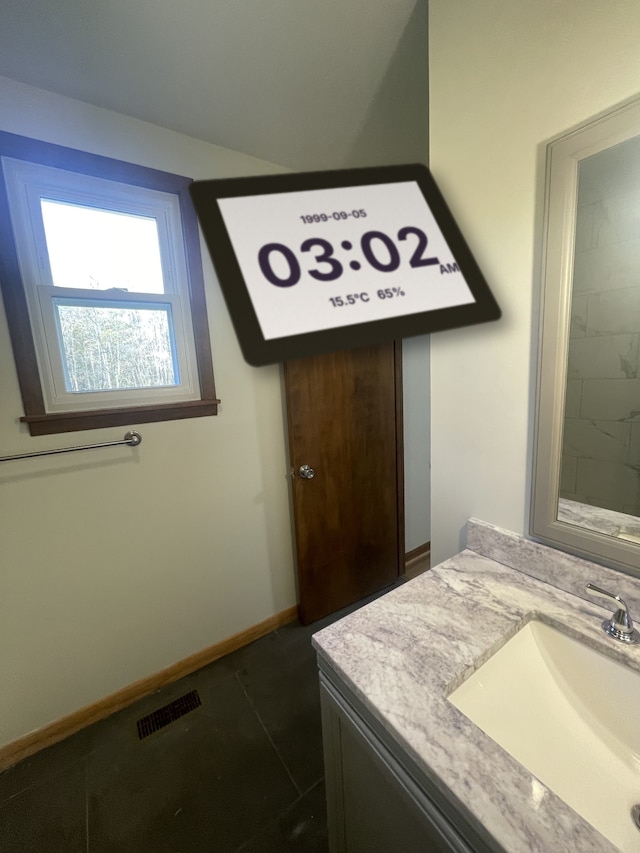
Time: **3:02**
